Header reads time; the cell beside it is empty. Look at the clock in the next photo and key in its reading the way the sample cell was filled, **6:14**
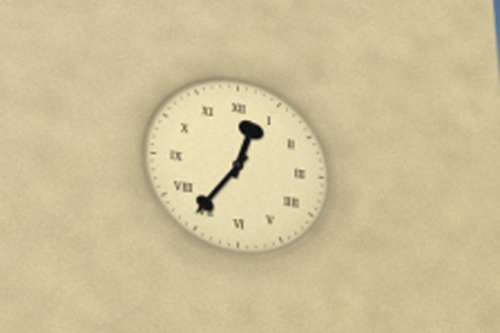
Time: **12:36**
